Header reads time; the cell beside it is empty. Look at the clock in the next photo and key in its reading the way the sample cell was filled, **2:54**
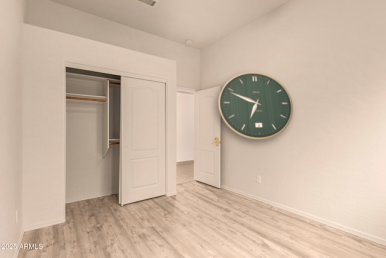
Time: **6:49**
